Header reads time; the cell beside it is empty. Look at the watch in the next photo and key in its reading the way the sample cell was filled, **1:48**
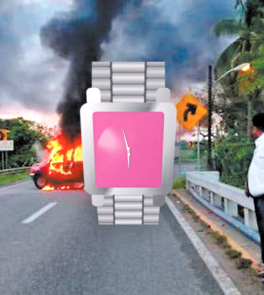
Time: **5:58**
